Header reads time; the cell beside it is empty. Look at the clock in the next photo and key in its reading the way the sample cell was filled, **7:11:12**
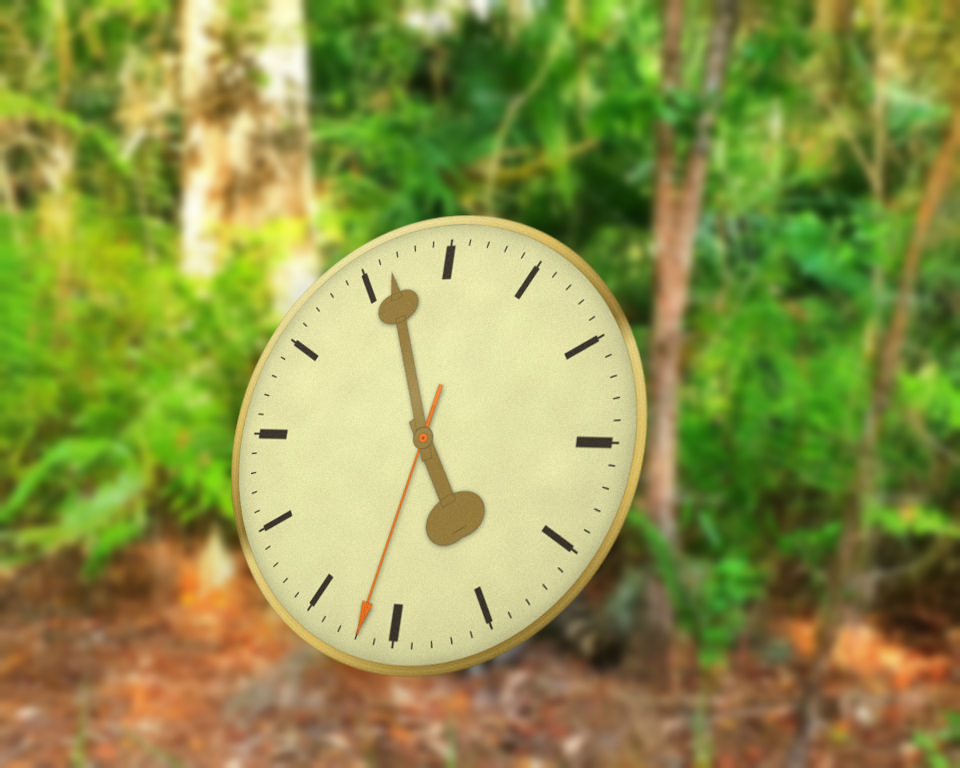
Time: **4:56:32**
